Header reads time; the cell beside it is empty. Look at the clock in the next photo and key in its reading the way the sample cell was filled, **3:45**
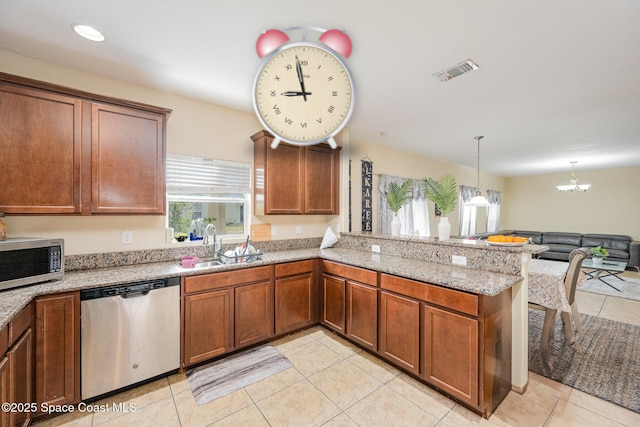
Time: **8:58**
